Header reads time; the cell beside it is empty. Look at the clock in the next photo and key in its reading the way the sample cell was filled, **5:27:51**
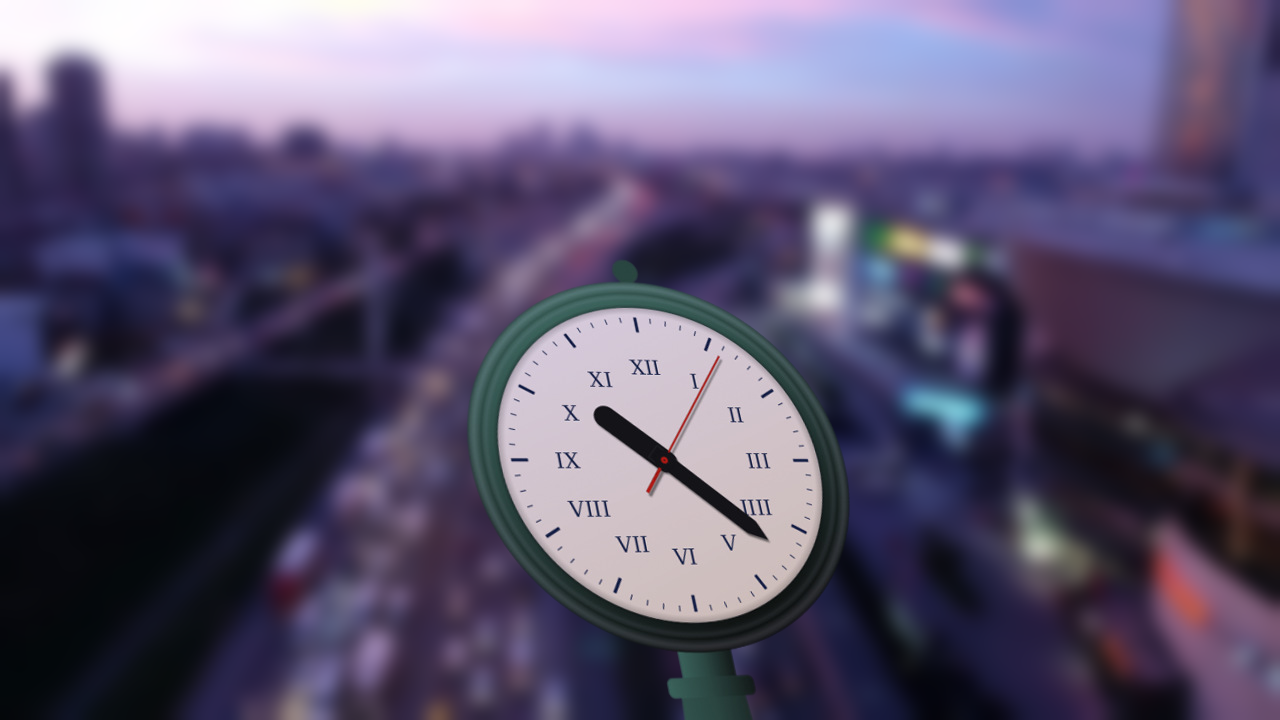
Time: **10:22:06**
